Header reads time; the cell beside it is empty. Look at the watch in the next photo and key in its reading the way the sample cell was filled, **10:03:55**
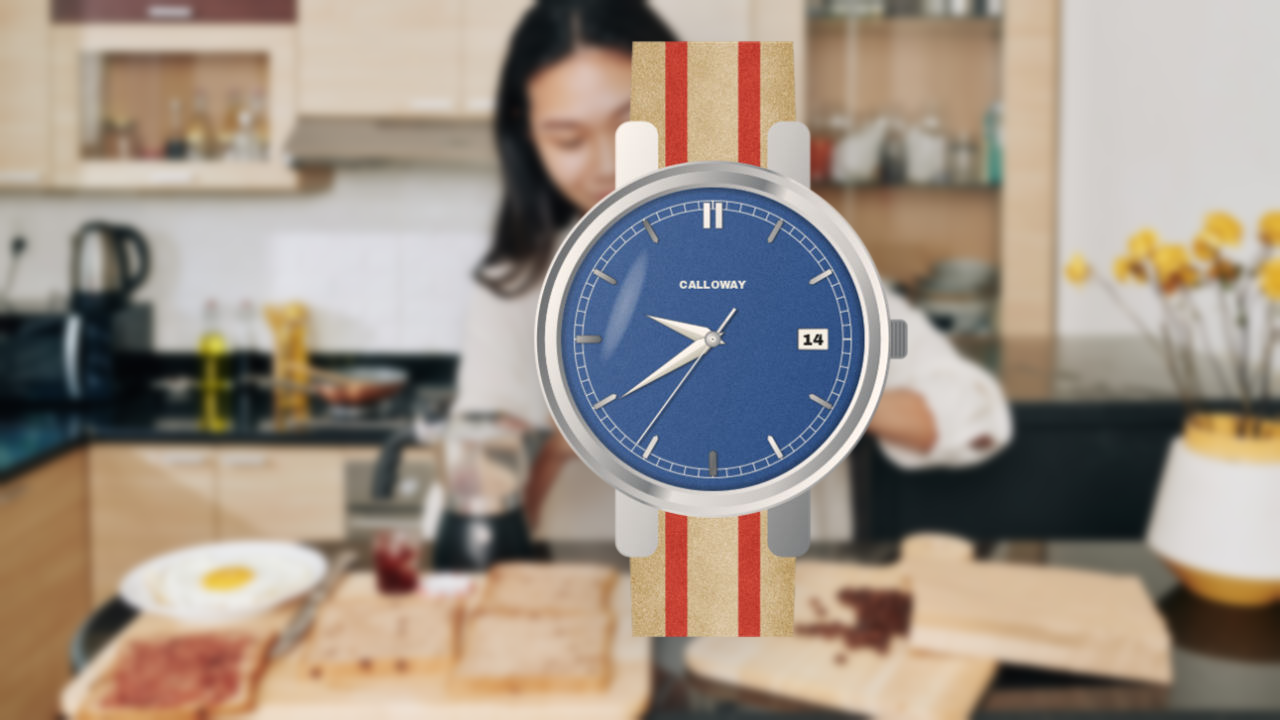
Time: **9:39:36**
